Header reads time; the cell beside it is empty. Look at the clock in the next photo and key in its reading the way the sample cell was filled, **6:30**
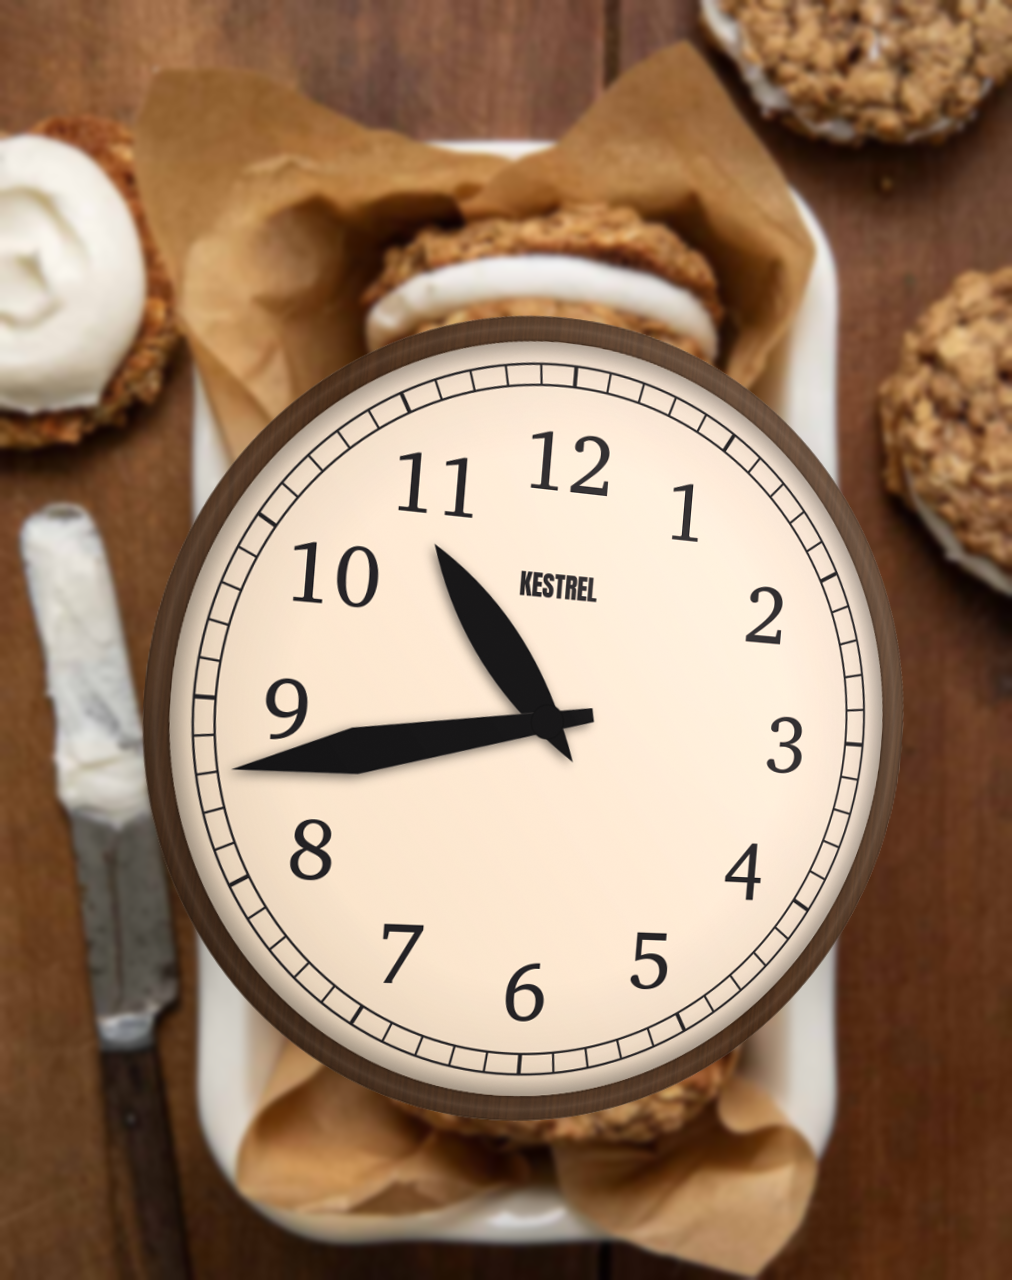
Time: **10:43**
